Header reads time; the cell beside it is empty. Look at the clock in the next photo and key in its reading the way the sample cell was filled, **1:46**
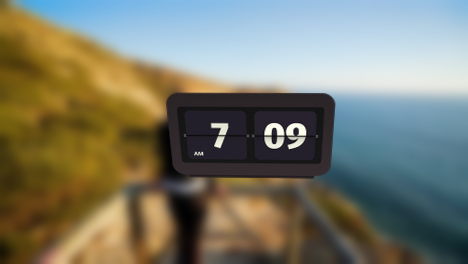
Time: **7:09**
